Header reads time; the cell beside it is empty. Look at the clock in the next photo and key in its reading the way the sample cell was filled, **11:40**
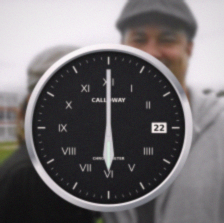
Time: **6:00**
